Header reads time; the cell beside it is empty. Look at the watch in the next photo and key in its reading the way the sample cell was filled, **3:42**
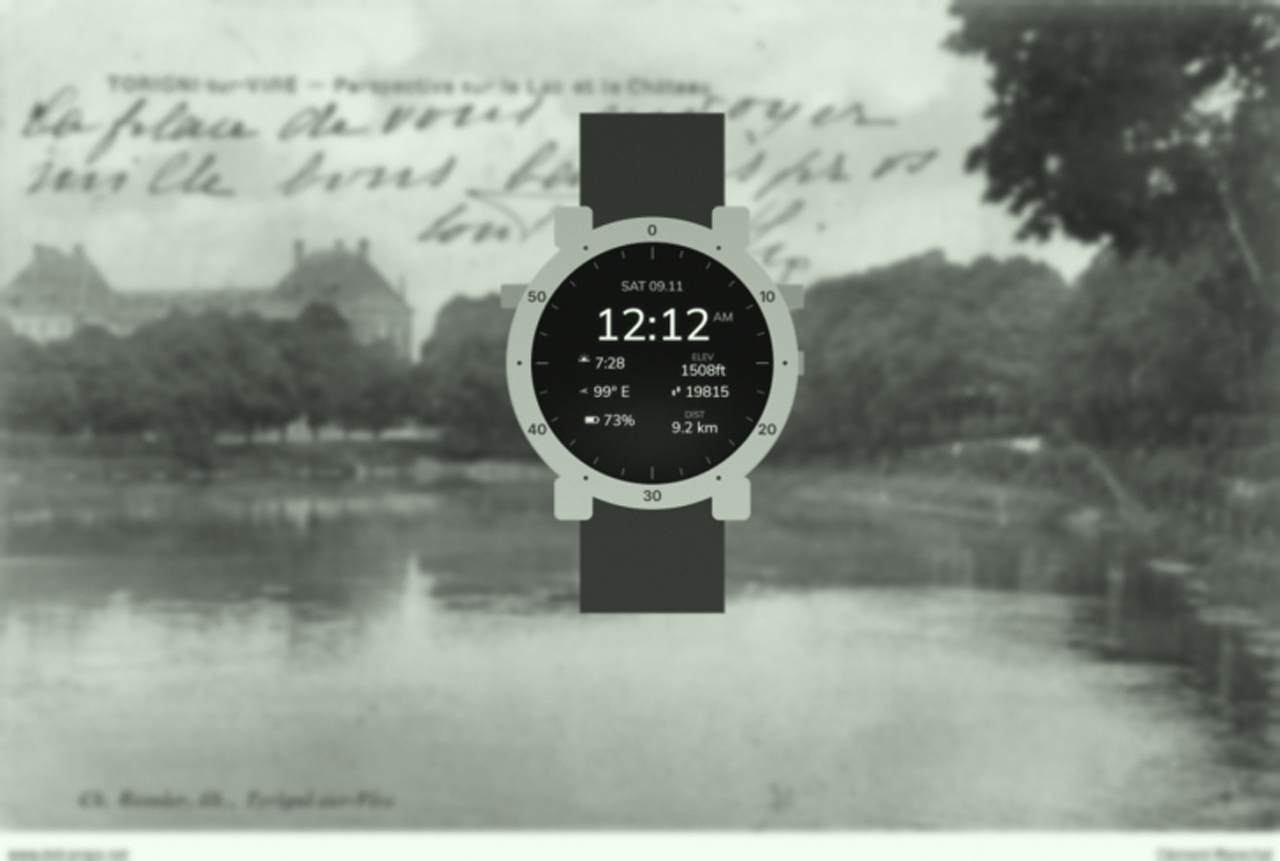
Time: **12:12**
